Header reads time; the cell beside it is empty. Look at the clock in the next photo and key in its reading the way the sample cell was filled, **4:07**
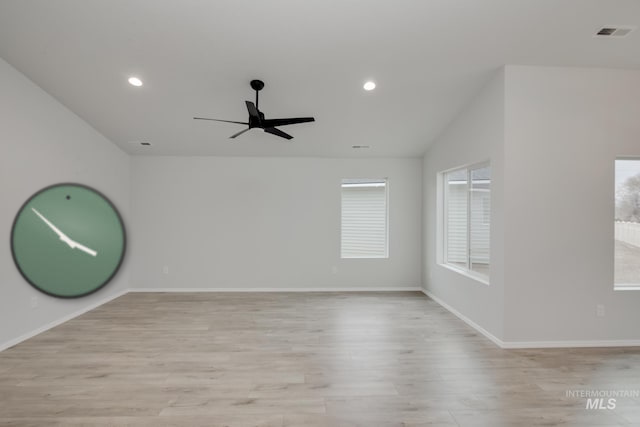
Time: **3:52**
